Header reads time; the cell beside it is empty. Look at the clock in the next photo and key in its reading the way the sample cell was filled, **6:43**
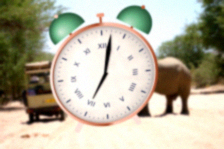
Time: **7:02**
